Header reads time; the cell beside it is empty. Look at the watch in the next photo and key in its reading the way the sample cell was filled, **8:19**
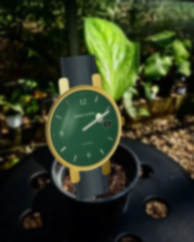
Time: **2:11**
